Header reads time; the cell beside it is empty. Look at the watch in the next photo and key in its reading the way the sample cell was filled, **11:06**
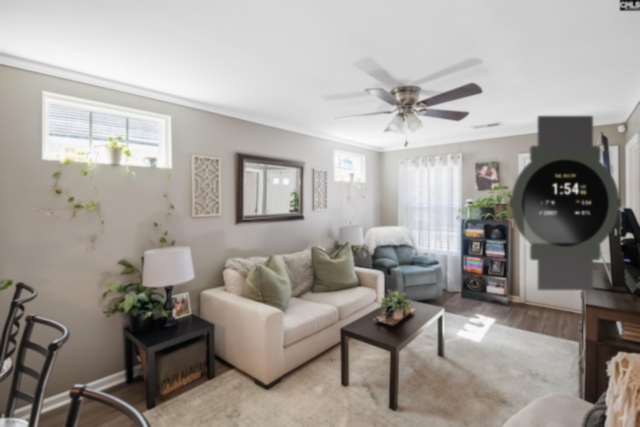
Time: **1:54**
